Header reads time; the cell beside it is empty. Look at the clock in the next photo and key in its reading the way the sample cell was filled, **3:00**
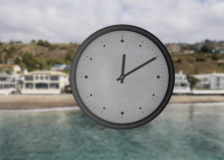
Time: **12:10**
